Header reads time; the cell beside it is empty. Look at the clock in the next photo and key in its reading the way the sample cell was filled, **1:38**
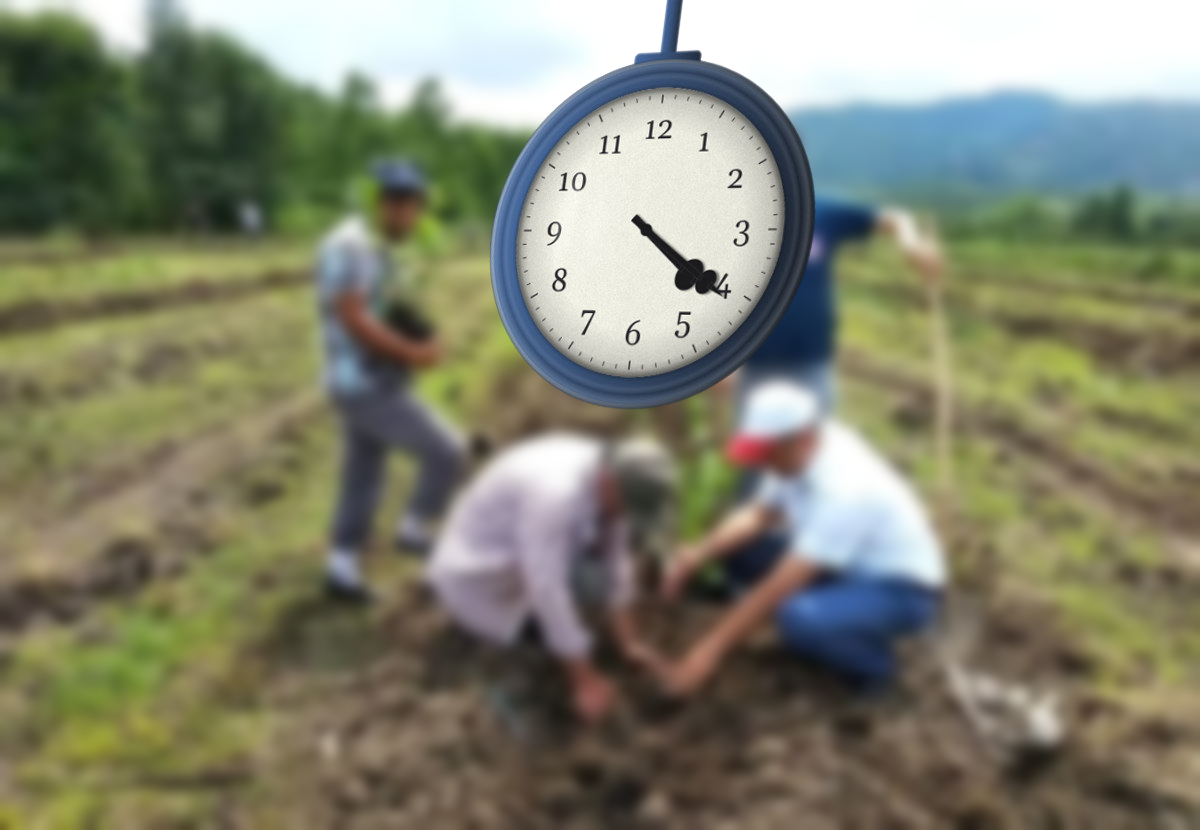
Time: **4:21**
